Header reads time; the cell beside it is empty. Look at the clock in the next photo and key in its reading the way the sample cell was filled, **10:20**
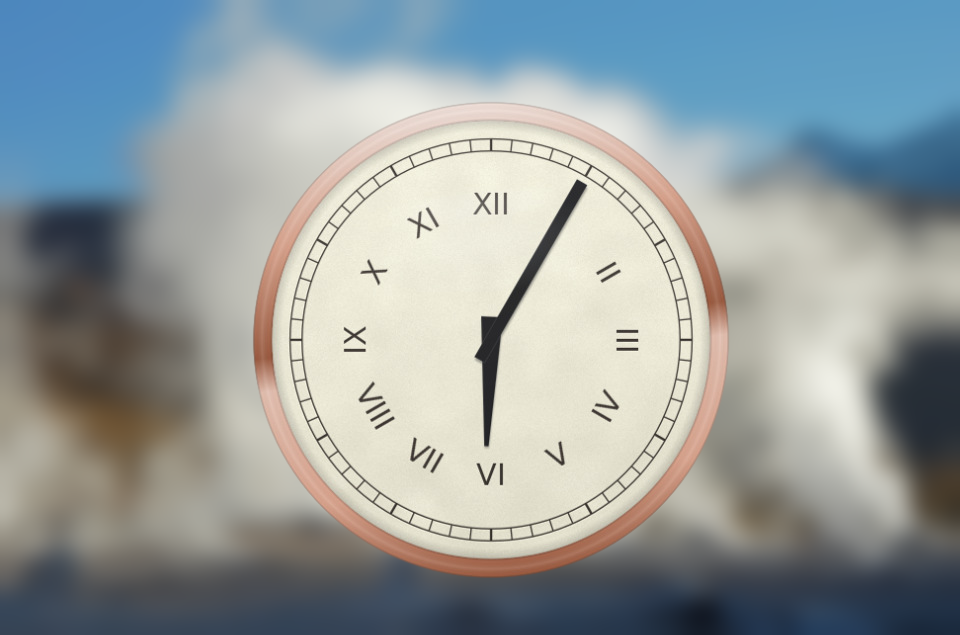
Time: **6:05**
